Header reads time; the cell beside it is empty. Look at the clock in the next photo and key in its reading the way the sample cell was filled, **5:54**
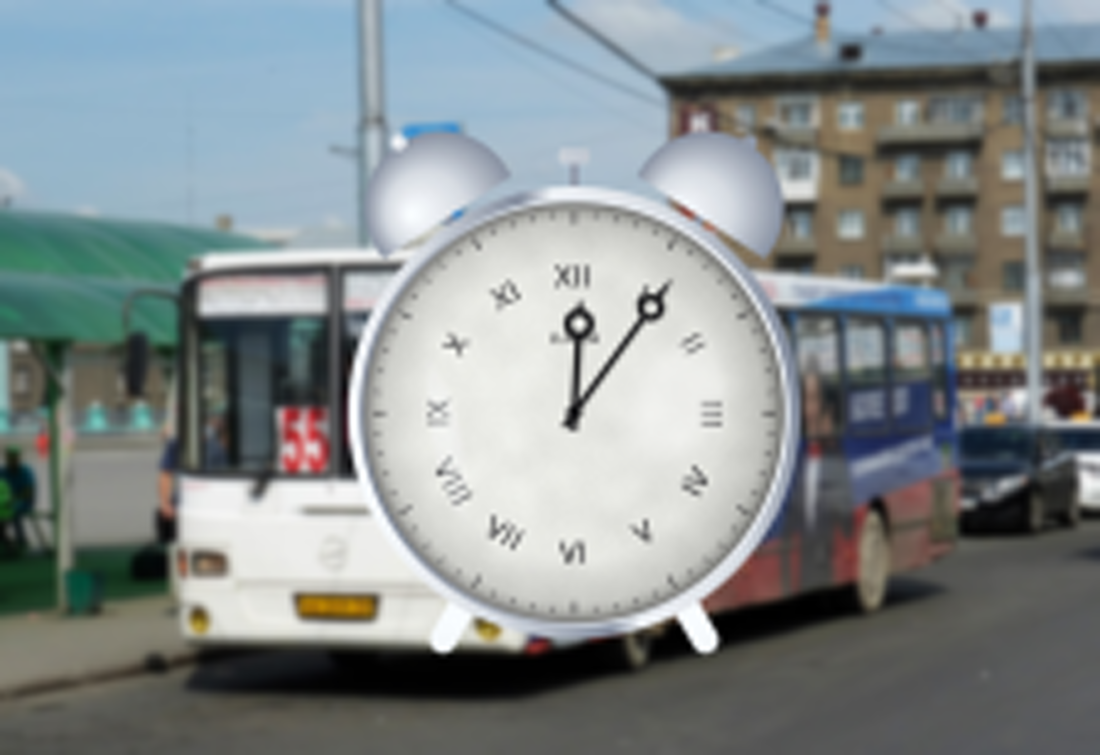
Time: **12:06**
